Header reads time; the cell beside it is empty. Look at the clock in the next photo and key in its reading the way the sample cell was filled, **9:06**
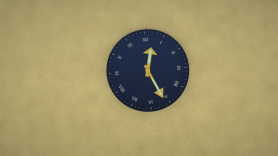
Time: **12:26**
